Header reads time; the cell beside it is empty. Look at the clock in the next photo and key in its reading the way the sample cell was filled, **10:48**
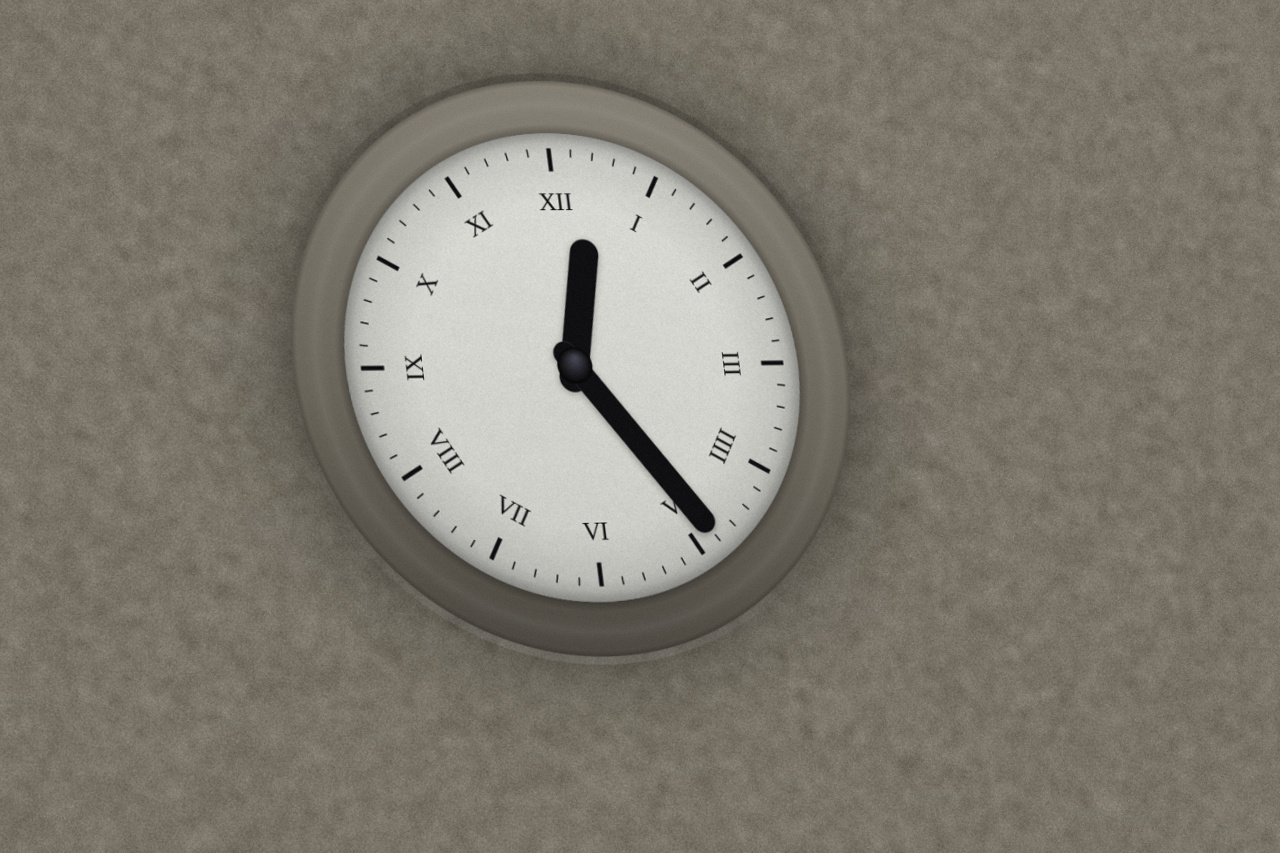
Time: **12:24**
